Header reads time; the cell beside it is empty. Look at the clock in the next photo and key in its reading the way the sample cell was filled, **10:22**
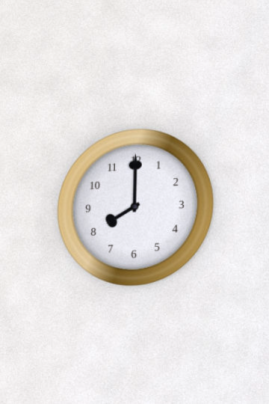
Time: **8:00**
